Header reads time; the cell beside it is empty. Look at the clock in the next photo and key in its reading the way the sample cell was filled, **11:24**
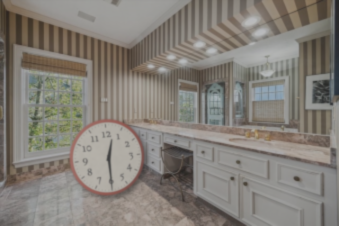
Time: **12:30**
